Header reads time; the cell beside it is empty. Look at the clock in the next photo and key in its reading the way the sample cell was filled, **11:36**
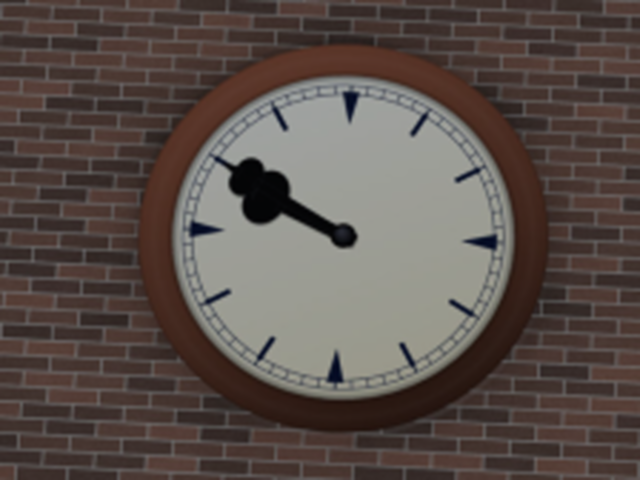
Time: **9:50**
